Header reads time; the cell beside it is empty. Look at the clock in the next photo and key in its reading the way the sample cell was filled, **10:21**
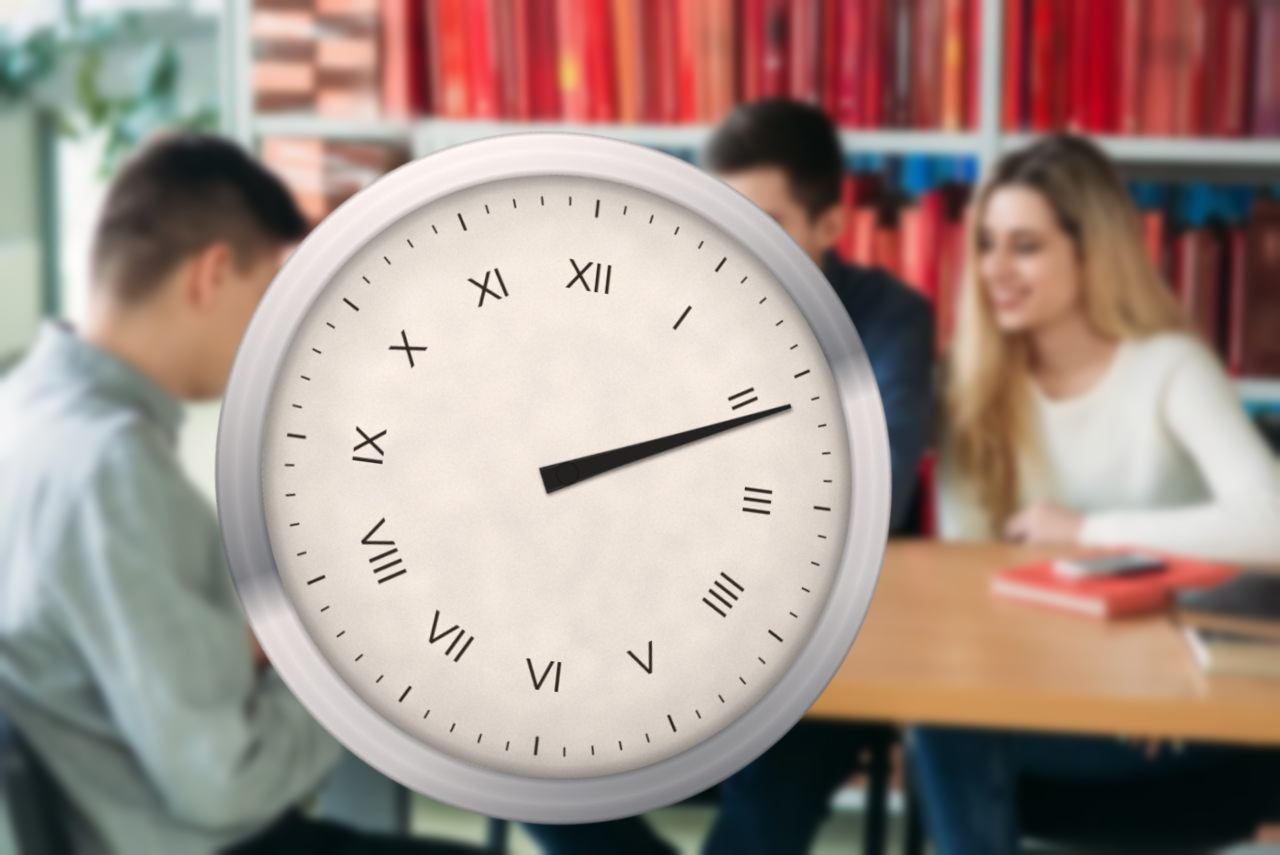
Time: **2:11**
